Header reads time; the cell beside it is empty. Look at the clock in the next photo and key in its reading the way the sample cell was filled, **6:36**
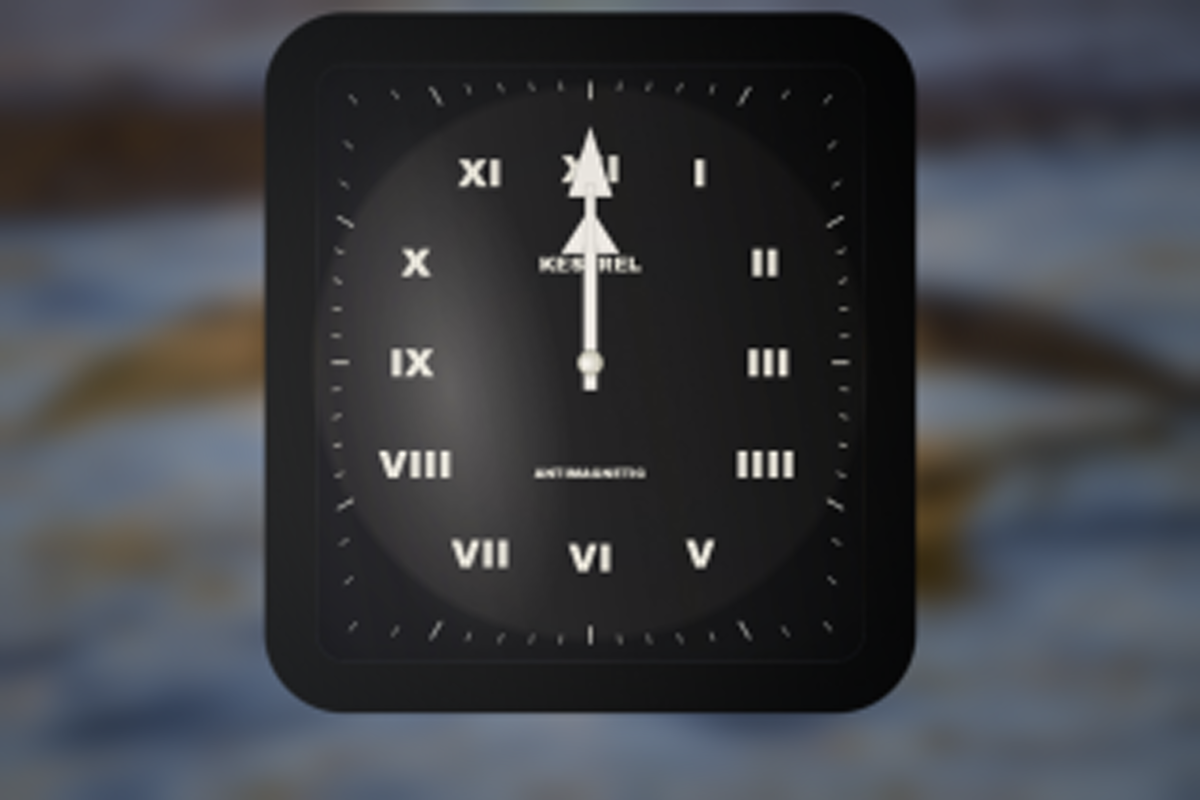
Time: **12:00**
